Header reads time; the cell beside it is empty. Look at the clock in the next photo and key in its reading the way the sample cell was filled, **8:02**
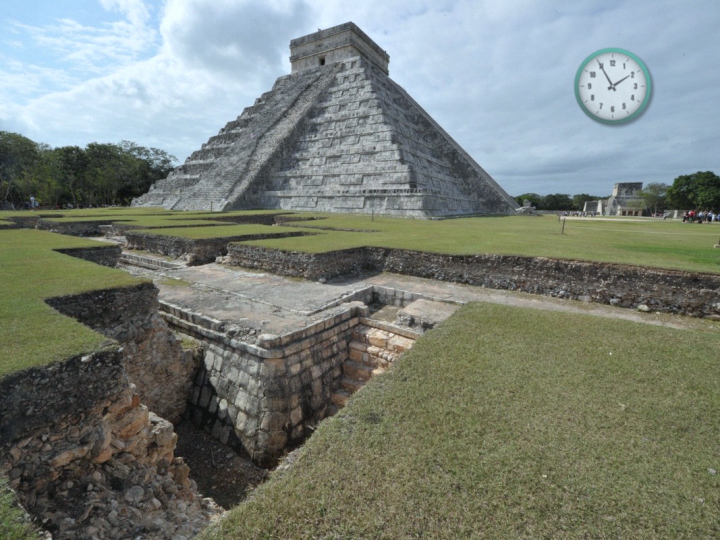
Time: **1:55**
